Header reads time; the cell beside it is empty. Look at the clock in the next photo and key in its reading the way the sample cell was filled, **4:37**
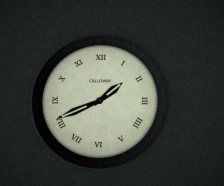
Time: **1:41**
